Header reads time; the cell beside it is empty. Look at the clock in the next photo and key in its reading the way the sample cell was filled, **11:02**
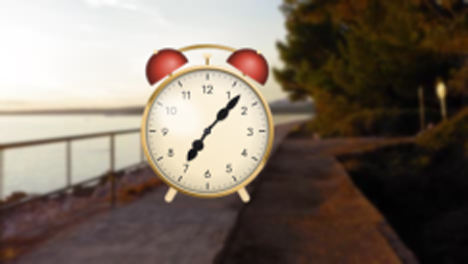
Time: **7:07**
